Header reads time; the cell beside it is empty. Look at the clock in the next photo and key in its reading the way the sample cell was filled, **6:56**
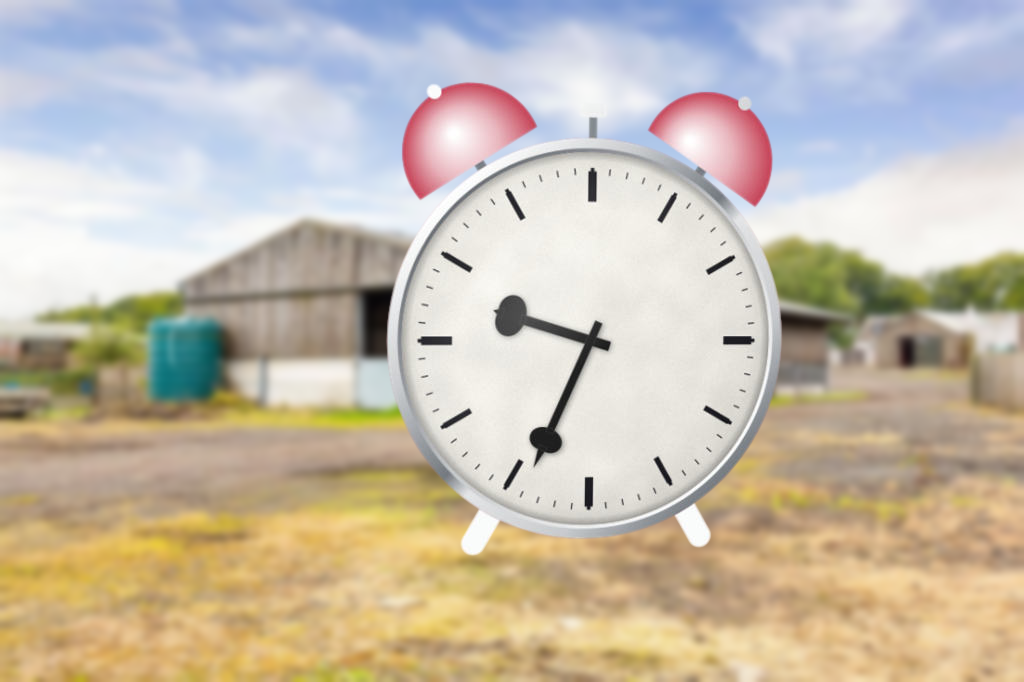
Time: **9:34**
